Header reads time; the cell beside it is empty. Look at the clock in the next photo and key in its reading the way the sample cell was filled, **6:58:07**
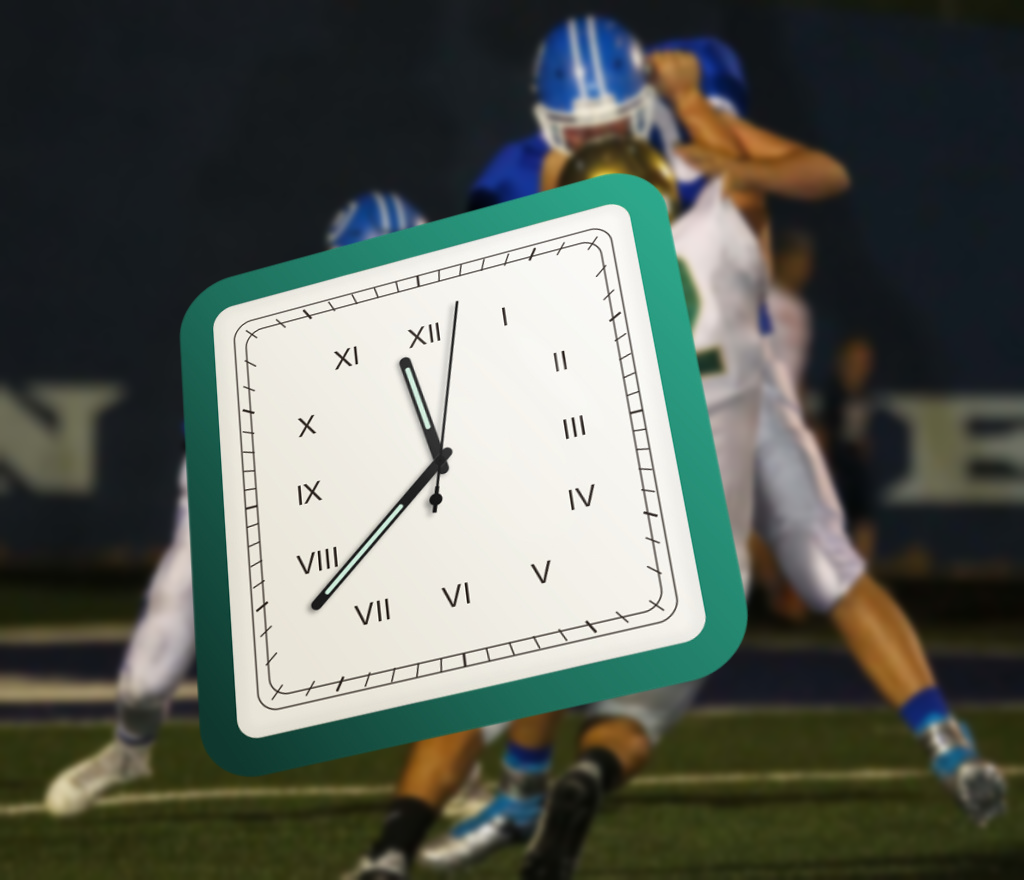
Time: **11:38:02**
